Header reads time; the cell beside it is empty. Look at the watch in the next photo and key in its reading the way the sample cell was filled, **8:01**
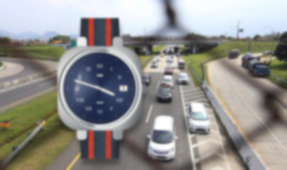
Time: **3:48**
